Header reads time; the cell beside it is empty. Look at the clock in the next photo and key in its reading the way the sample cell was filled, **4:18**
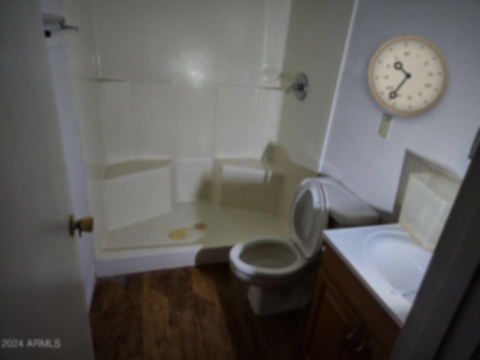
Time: **10:37**
